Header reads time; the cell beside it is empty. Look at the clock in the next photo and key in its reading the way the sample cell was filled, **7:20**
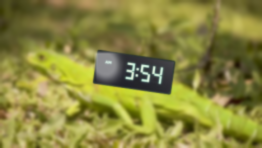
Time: **3:54**
